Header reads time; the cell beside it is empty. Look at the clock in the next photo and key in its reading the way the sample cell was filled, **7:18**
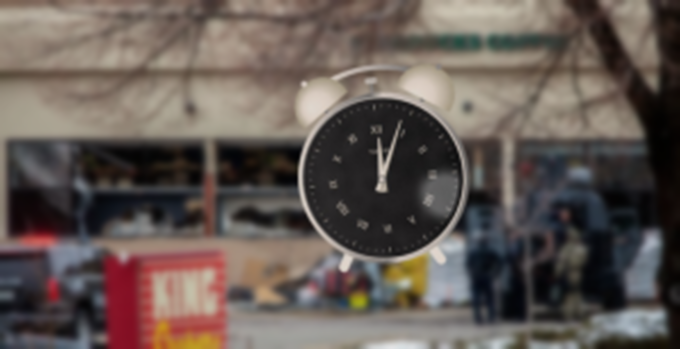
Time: **12:04**
